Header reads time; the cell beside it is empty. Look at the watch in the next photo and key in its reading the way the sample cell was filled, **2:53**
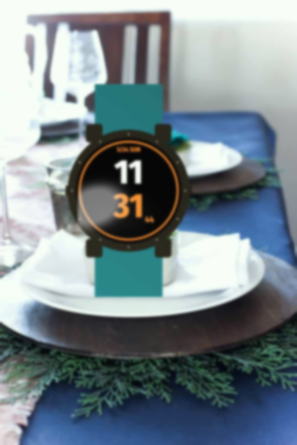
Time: **11:31**
